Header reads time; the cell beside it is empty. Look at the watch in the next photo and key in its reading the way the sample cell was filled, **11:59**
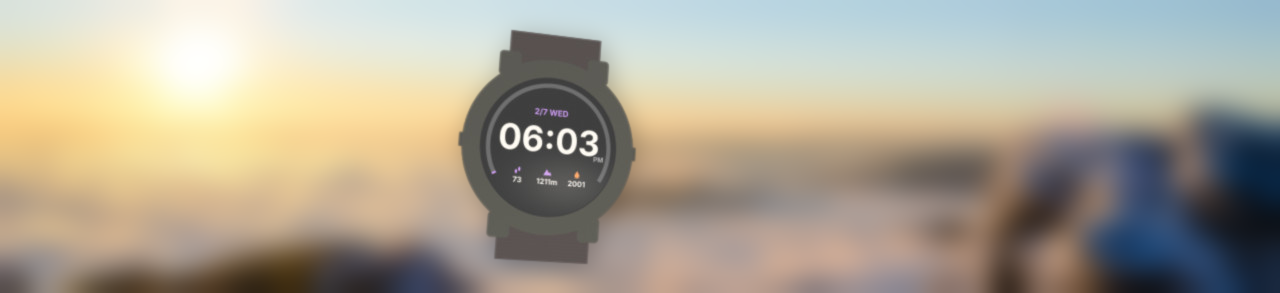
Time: **6:03**
